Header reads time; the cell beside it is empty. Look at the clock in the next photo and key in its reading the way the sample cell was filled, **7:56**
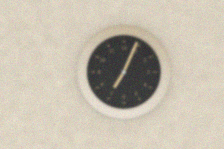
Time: **7:04**
